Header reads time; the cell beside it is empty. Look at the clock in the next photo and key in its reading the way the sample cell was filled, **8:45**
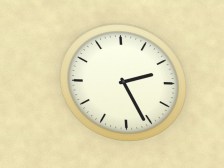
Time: **2:26**
